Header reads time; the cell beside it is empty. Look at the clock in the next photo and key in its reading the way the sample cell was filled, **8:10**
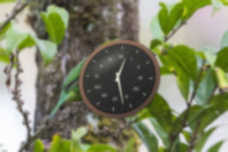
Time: **12:27**
